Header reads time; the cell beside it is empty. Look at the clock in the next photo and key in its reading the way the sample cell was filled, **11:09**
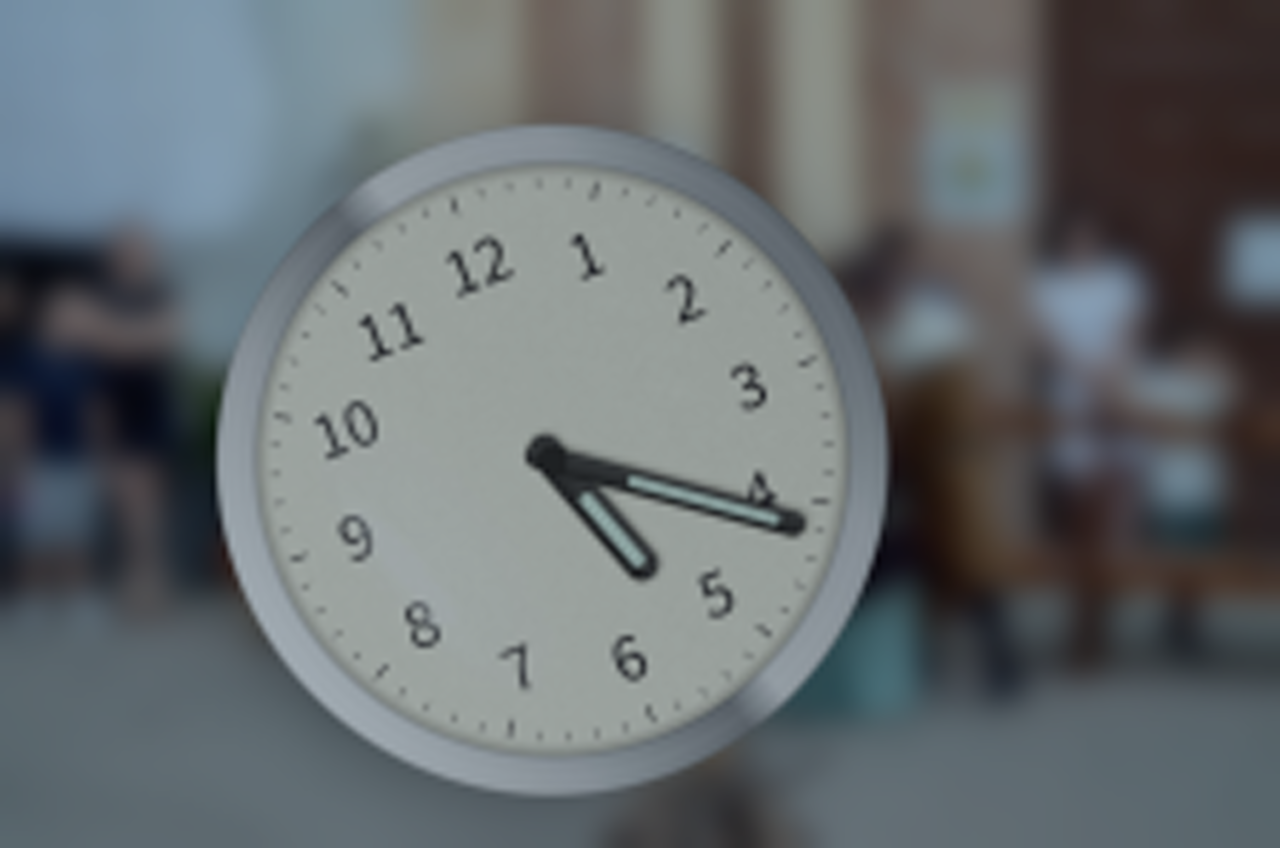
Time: **5:21**
